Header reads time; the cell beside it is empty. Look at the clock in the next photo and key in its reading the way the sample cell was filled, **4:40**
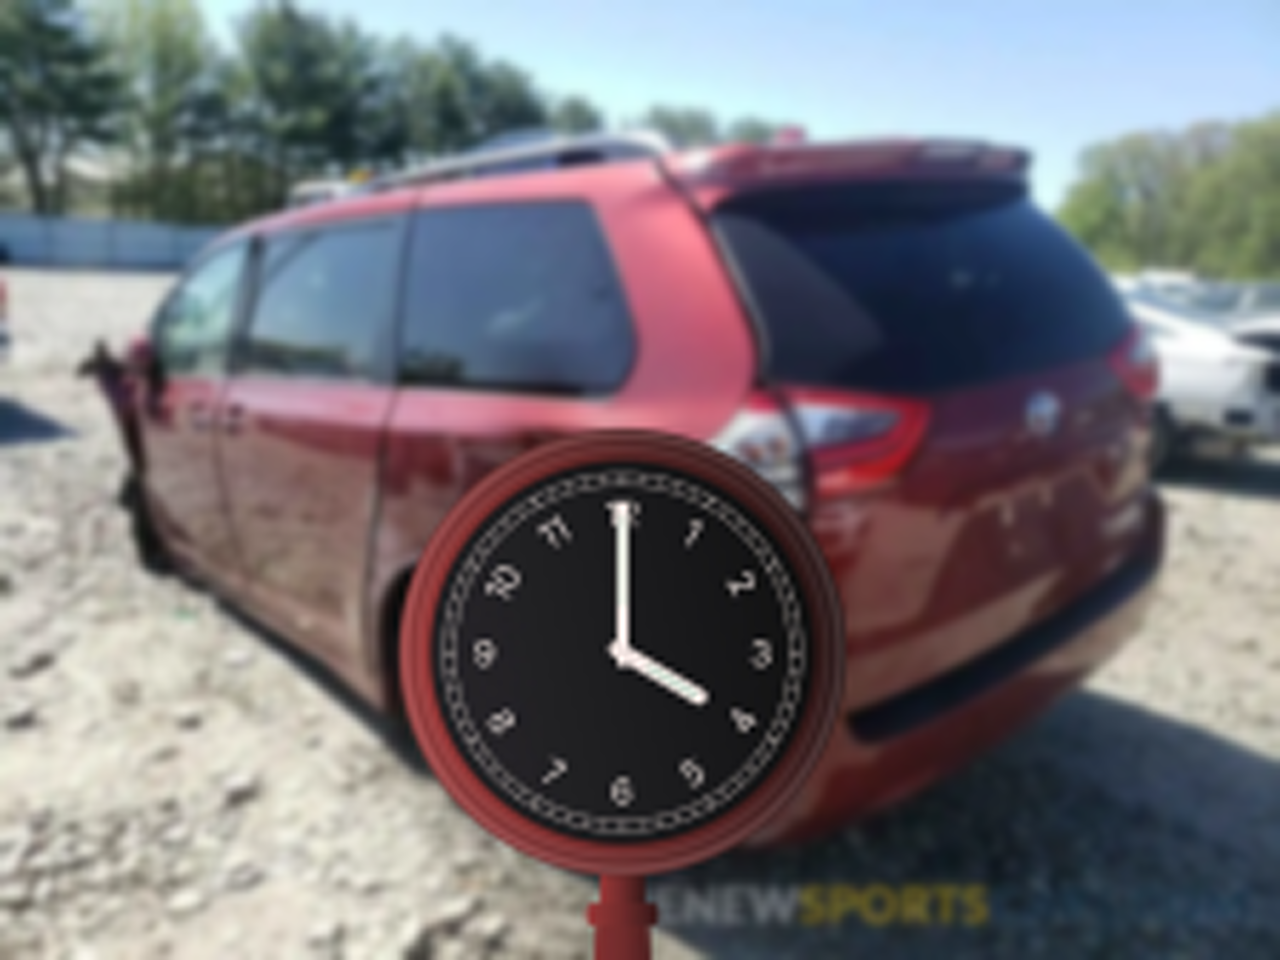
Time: **4:00**
